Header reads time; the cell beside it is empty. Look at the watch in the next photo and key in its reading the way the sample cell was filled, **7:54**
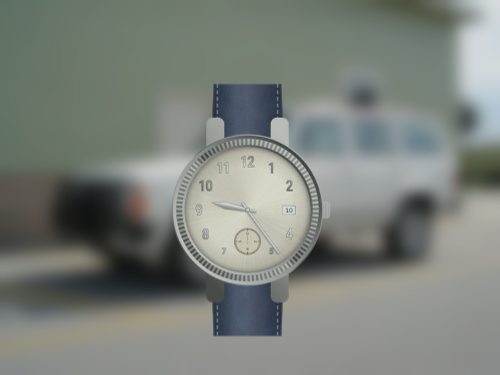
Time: **9:24**
